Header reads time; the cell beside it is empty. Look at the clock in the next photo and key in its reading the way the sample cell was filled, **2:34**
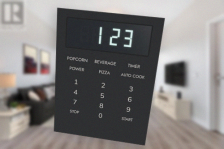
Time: **1:23**
